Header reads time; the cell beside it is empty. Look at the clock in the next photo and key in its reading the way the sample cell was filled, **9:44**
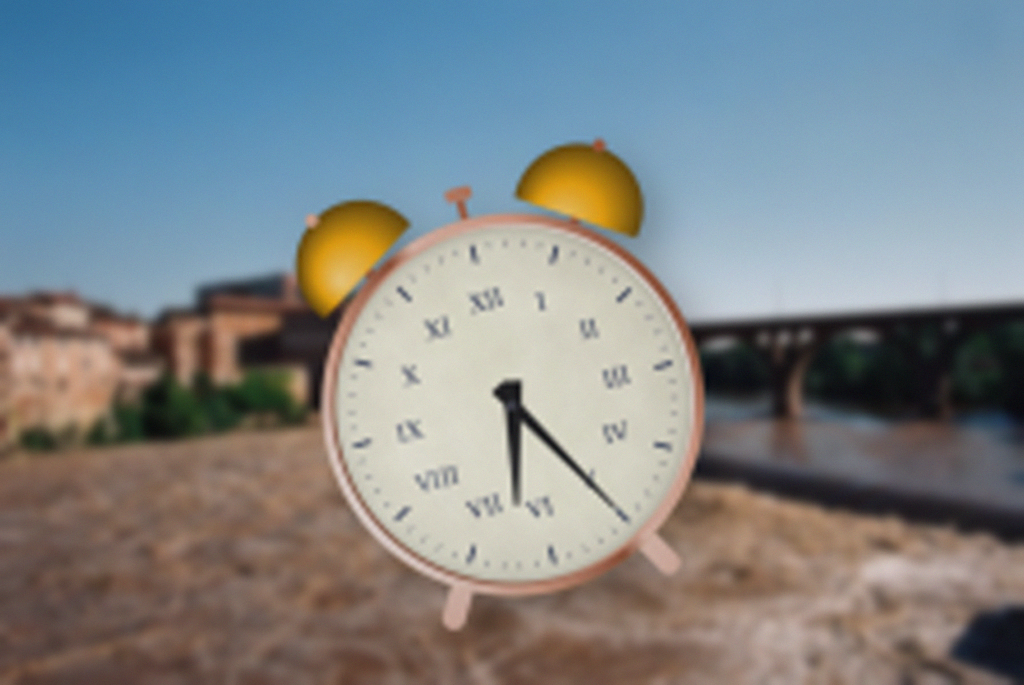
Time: **6:25**
